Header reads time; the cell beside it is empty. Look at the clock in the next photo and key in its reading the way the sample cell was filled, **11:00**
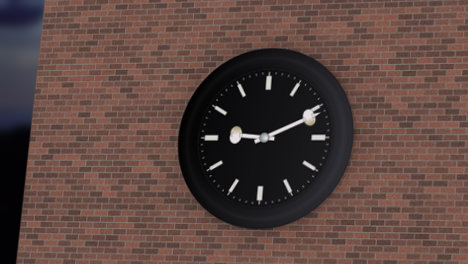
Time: **9:11**
